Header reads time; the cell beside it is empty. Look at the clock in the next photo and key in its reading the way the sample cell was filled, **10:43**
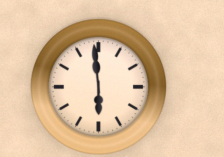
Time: **5:59**
